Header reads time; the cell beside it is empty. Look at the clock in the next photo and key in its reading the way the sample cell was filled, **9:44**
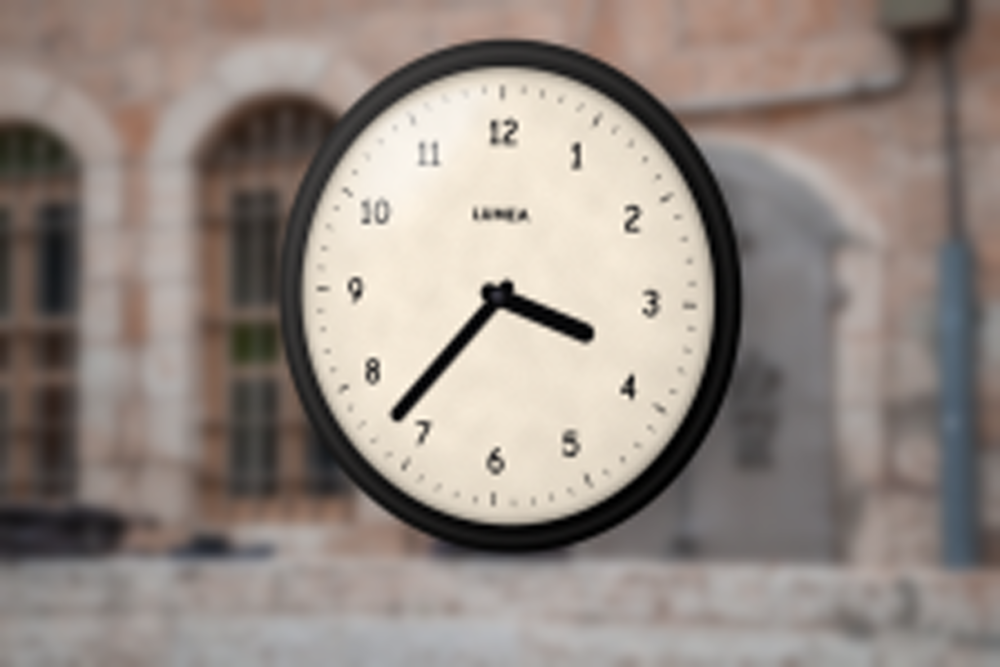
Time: **3:37**
